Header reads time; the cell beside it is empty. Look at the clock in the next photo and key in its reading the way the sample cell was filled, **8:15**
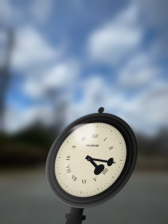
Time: **4:16**
